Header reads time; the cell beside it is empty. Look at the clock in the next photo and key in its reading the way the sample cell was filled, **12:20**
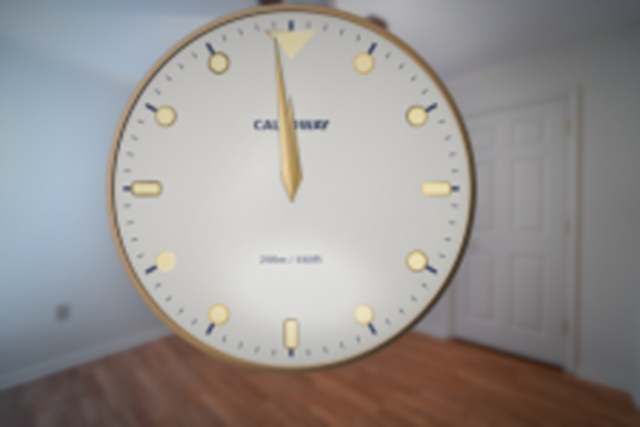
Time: **11:59**
